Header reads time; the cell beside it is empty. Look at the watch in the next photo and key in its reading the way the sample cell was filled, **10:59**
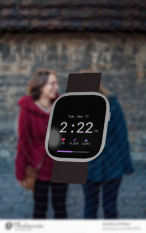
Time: **2:22**
